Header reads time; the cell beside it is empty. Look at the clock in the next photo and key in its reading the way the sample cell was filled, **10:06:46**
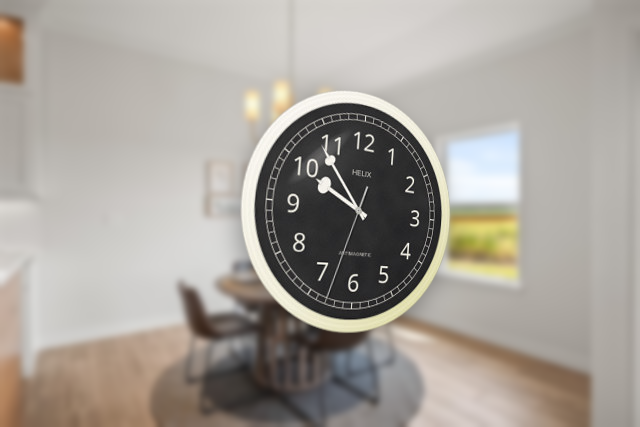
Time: **9:53:33**
